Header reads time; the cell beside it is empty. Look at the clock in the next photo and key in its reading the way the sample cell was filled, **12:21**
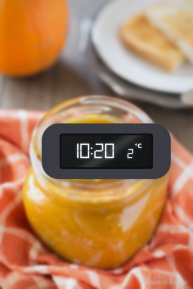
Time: **10:20**
